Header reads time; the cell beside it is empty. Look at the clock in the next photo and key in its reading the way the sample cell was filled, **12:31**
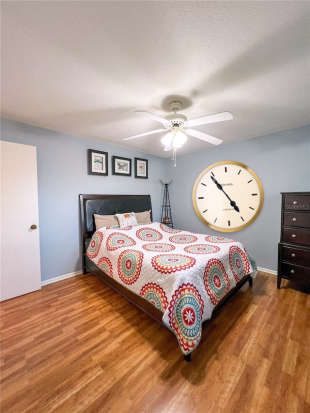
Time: **4:54**
